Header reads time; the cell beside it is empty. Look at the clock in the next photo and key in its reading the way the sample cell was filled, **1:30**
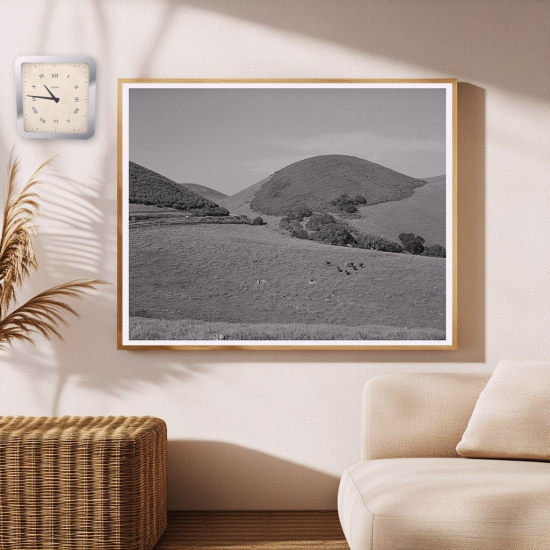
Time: **10:46**
